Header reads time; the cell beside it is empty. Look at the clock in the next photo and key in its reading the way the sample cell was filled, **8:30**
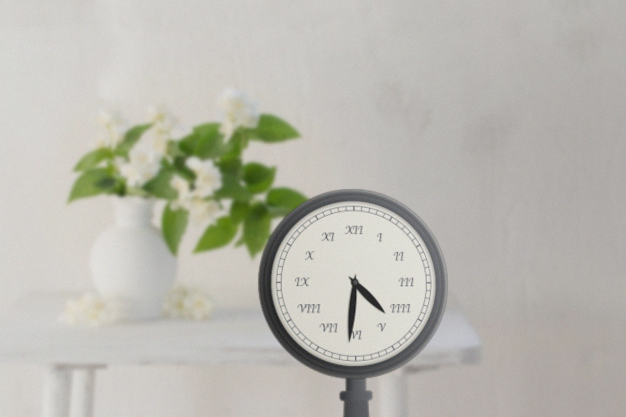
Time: **4:31**
